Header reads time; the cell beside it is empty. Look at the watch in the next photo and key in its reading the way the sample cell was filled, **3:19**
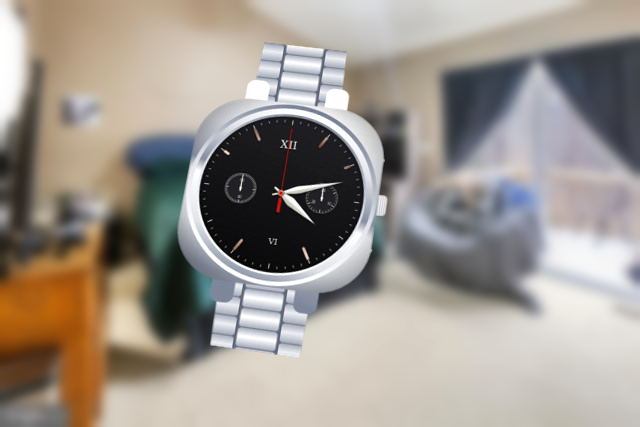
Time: **4:12**
